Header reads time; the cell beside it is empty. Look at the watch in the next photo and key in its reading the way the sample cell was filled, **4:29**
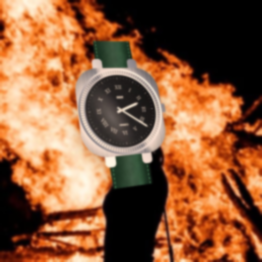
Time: **2:21**
